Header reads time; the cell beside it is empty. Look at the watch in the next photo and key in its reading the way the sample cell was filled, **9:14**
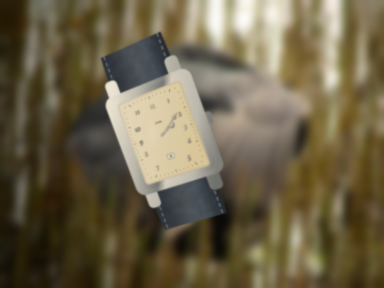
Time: **2:09**
